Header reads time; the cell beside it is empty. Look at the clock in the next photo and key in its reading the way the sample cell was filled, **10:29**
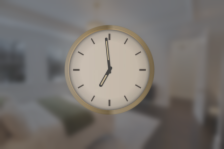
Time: **6:59**
